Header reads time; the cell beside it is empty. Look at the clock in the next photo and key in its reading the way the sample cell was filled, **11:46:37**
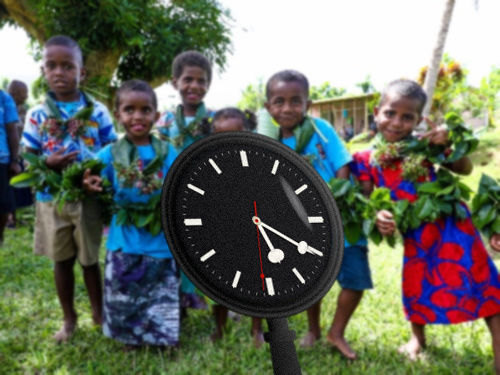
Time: **5:20:31**
